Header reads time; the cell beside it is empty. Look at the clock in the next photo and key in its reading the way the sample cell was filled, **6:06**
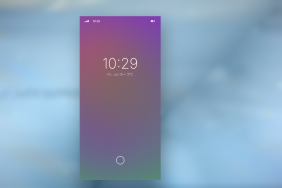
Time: **10:29**
